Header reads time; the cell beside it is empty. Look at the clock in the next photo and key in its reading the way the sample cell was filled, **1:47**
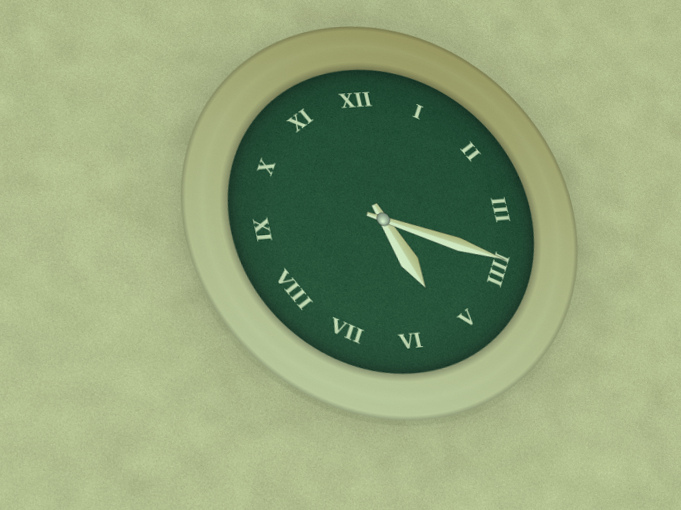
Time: **5:19**
